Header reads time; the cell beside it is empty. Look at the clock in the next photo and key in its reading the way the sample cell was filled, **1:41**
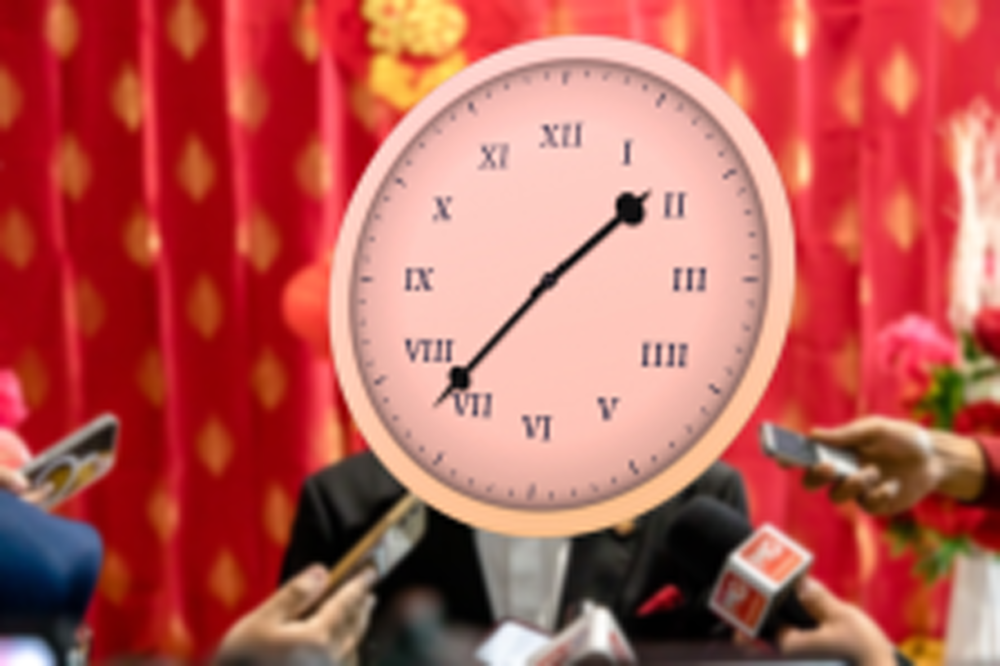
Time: **1:37**
